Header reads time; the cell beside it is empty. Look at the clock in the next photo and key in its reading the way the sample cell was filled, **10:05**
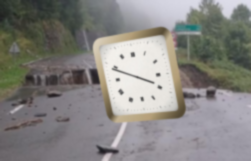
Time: **3:49**
